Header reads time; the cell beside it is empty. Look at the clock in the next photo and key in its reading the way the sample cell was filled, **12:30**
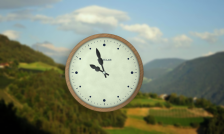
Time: **9:57**
